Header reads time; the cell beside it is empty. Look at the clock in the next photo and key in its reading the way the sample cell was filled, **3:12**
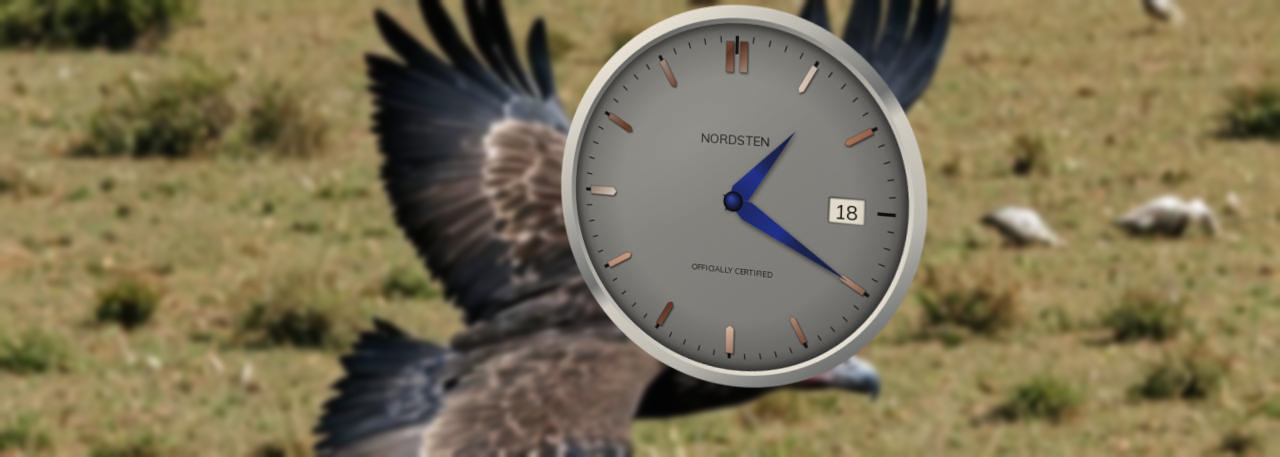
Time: **1:20**
